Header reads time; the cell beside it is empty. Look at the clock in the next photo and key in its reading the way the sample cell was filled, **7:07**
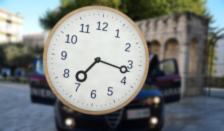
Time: **7:17**
